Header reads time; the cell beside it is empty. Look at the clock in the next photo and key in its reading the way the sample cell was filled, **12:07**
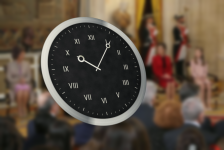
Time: **10:06**
